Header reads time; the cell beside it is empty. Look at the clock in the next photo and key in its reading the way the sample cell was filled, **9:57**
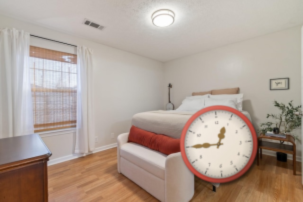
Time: **12:45**
